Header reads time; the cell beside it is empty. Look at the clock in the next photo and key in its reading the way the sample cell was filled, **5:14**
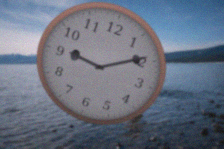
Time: **9:09**
